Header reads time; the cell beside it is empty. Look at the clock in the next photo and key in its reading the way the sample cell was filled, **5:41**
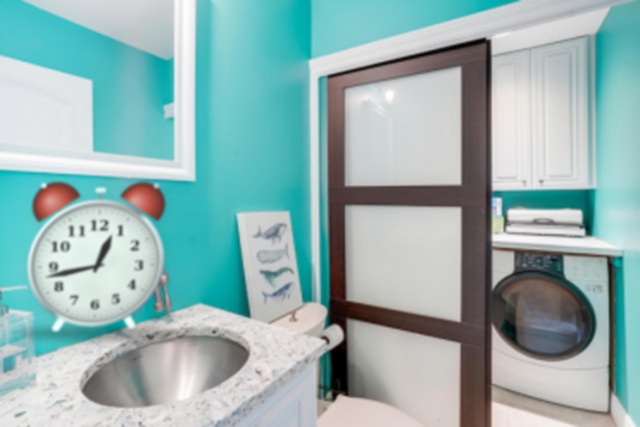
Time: **12:43**
